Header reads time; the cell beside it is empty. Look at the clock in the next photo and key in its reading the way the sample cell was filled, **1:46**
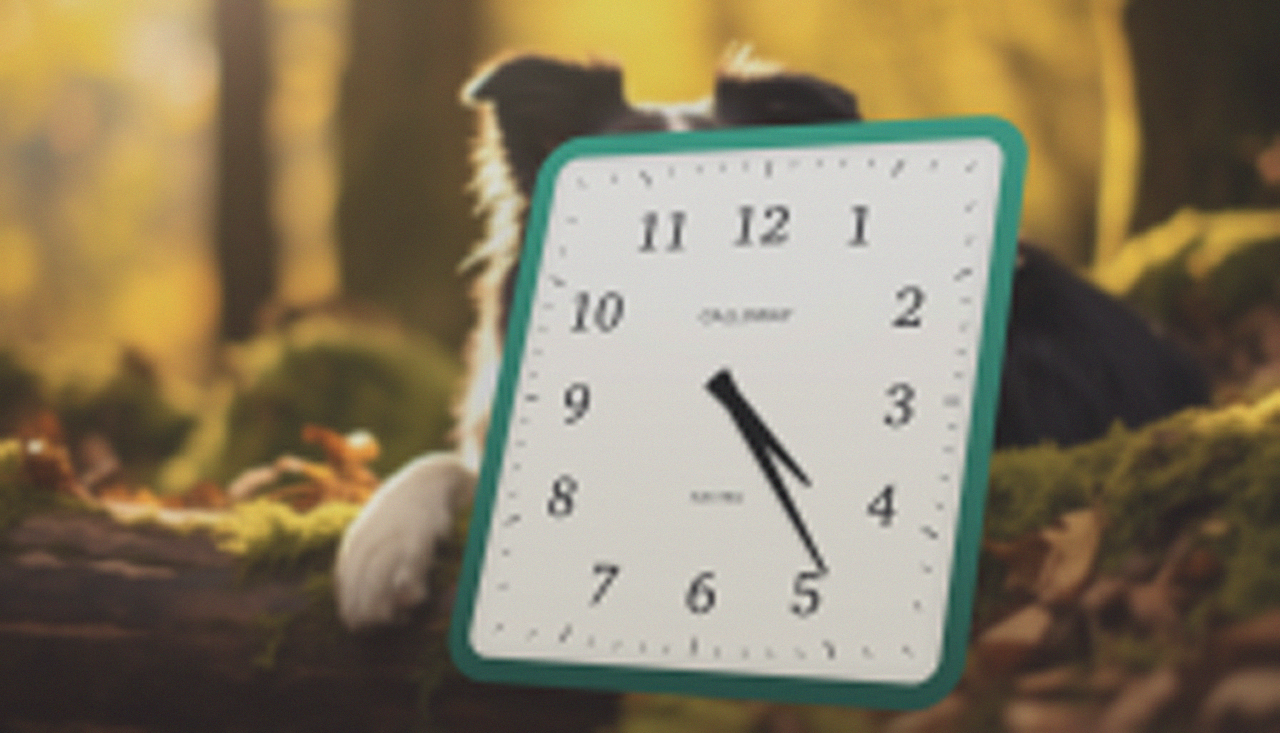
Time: **4:24**
